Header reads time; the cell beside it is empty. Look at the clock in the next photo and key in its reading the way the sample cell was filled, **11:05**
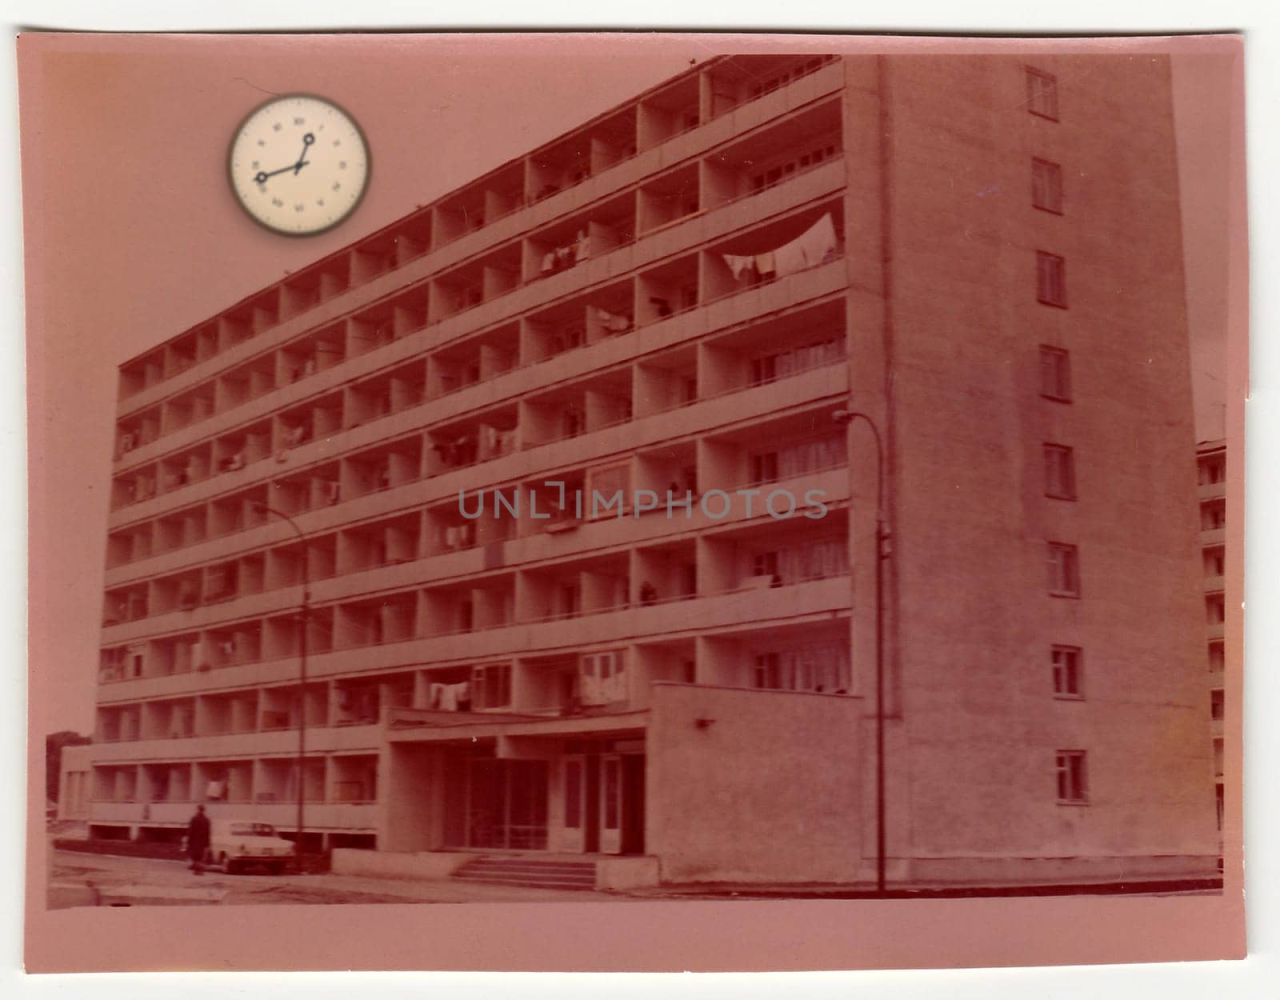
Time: **12:42**
